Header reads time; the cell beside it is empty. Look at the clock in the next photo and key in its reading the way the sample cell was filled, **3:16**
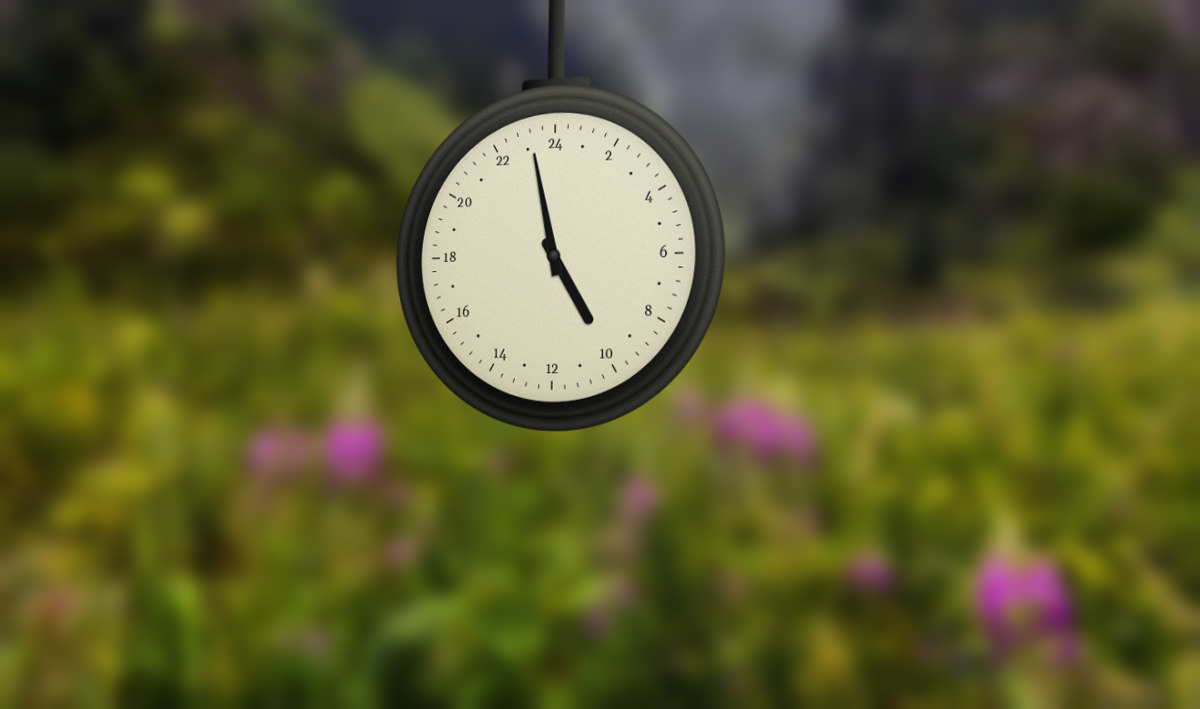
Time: **9:58**
